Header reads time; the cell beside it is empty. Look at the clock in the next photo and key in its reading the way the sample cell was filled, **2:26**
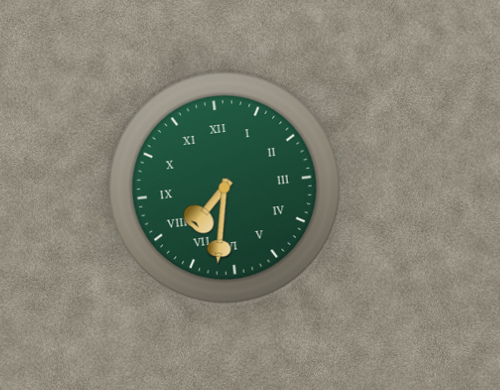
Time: **7:32**
